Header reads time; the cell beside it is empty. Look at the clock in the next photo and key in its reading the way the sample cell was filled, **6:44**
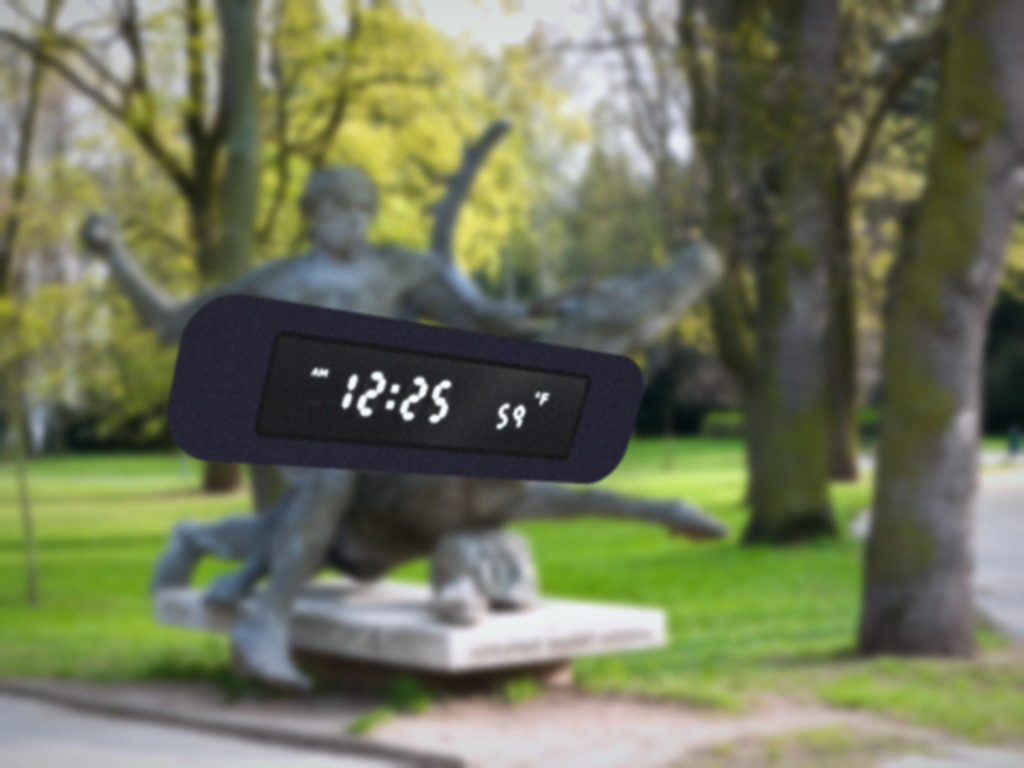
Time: **12:25**
